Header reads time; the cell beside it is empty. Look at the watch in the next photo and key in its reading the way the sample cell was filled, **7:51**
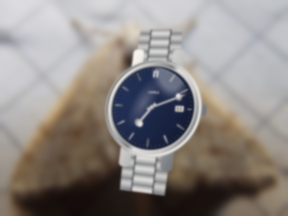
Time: **7:11**
